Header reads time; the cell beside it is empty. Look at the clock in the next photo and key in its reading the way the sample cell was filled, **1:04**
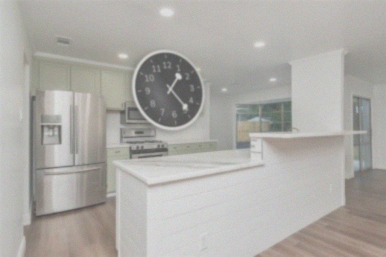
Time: **1:24**
